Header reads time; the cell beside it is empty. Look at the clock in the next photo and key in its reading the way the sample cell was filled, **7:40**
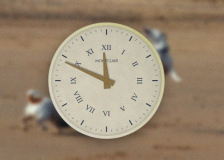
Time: **11:49**
